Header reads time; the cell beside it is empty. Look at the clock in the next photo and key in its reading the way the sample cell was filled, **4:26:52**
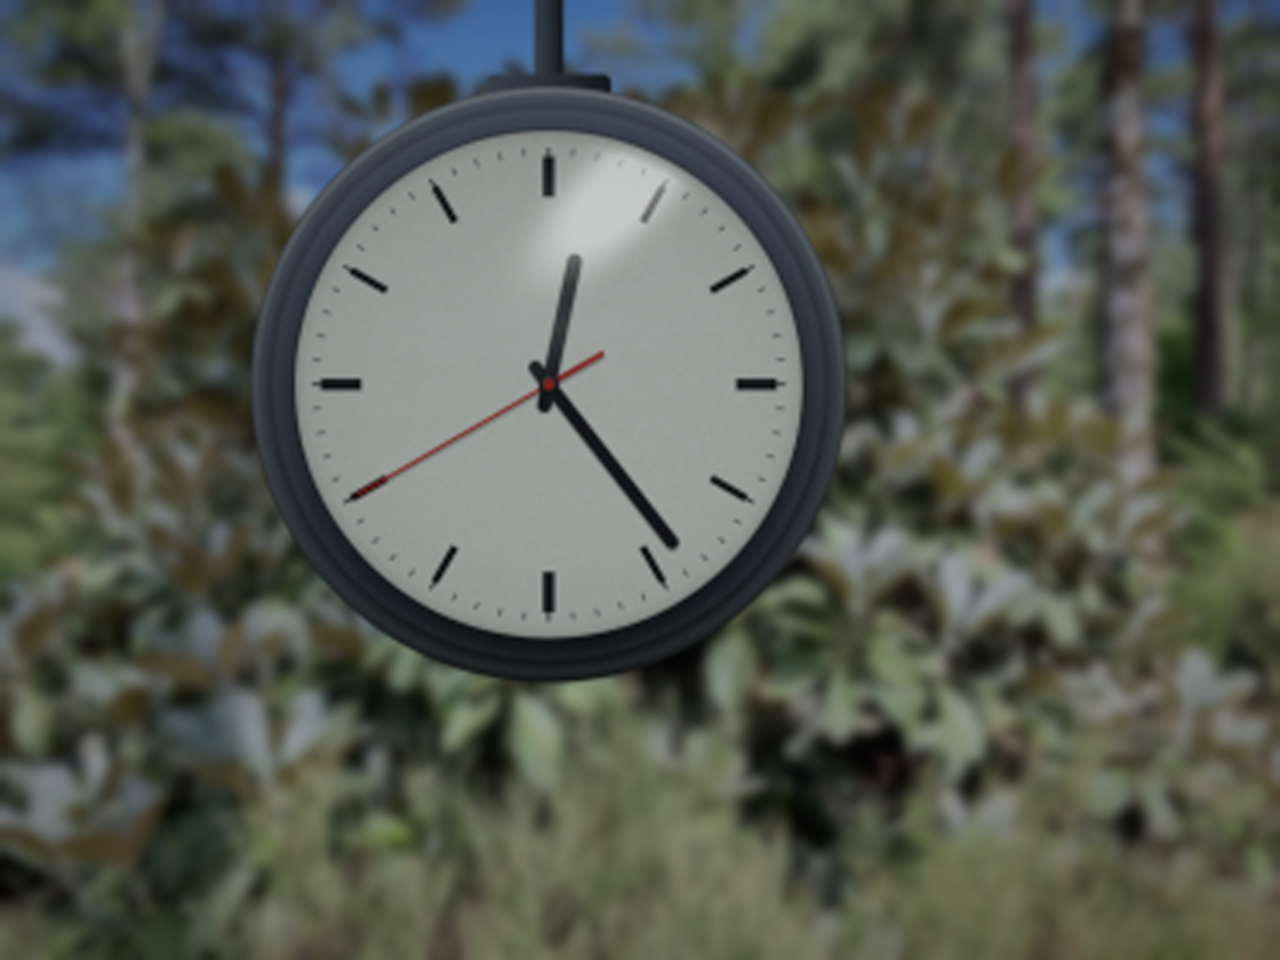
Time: **12:23:40**
